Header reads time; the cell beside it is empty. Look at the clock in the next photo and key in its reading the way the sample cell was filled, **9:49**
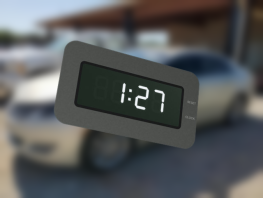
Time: **1:27**
